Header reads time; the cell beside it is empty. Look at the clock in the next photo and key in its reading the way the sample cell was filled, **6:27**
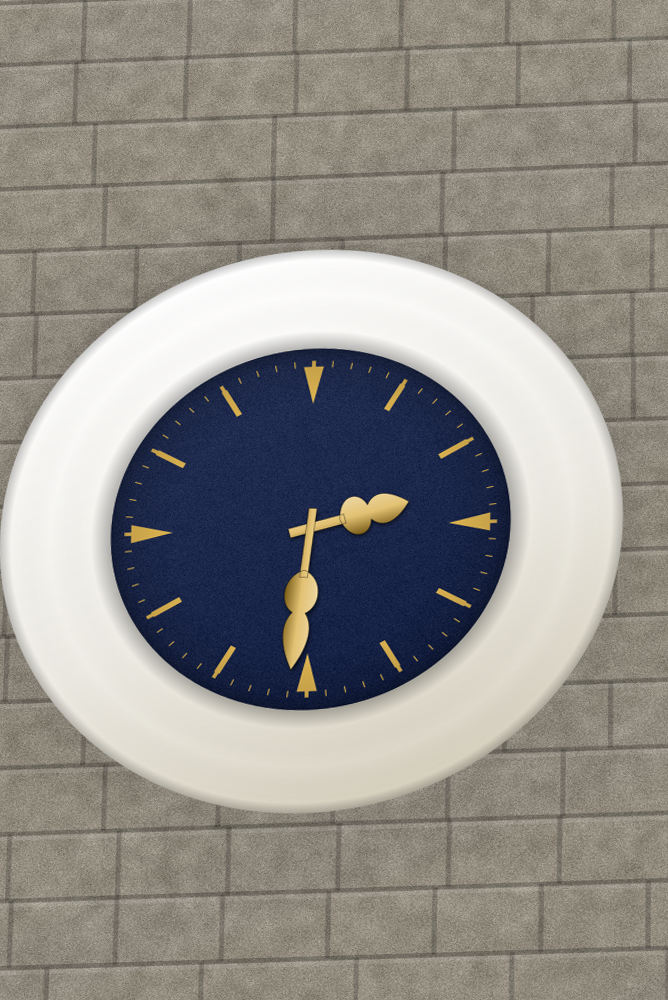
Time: **2:31**
